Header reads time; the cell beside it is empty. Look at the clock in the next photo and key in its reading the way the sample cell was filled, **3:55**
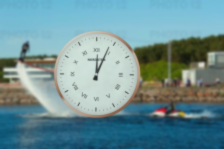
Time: **12:04**
